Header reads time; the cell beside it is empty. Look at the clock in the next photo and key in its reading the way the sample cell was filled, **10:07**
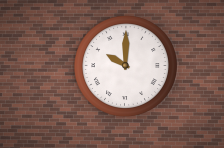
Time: **10:00**
